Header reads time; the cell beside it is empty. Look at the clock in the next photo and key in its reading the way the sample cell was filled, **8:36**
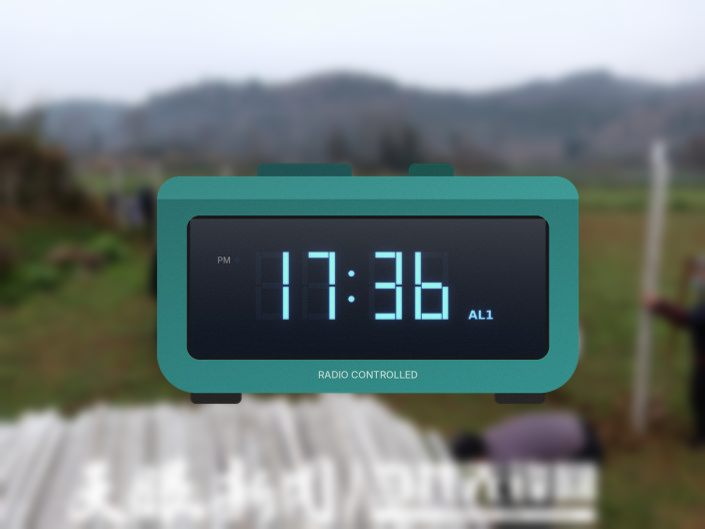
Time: **17:36**
